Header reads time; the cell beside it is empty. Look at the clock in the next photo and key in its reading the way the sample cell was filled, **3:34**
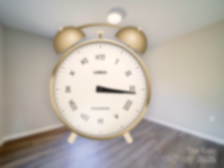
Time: **3:16**
